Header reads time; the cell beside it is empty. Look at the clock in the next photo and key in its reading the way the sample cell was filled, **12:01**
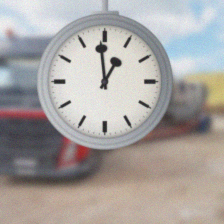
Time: **12:59**
